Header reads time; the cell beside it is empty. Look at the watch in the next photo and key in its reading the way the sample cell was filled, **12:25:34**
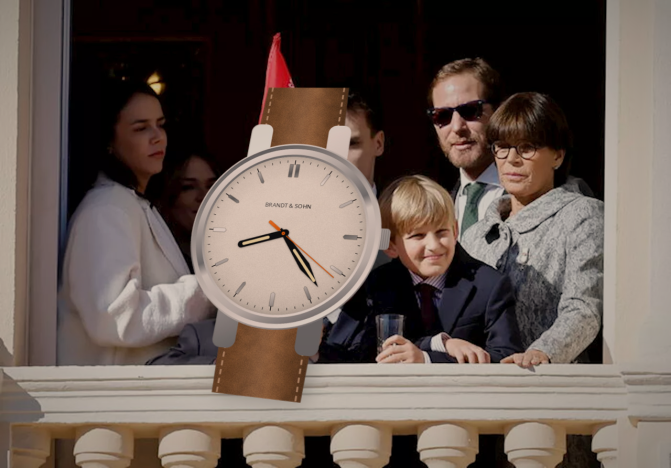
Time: **8:23:21**
